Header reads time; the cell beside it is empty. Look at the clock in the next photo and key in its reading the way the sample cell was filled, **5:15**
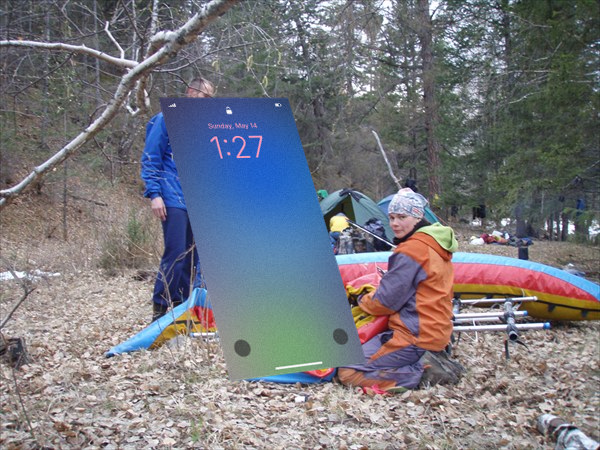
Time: **1:27**
